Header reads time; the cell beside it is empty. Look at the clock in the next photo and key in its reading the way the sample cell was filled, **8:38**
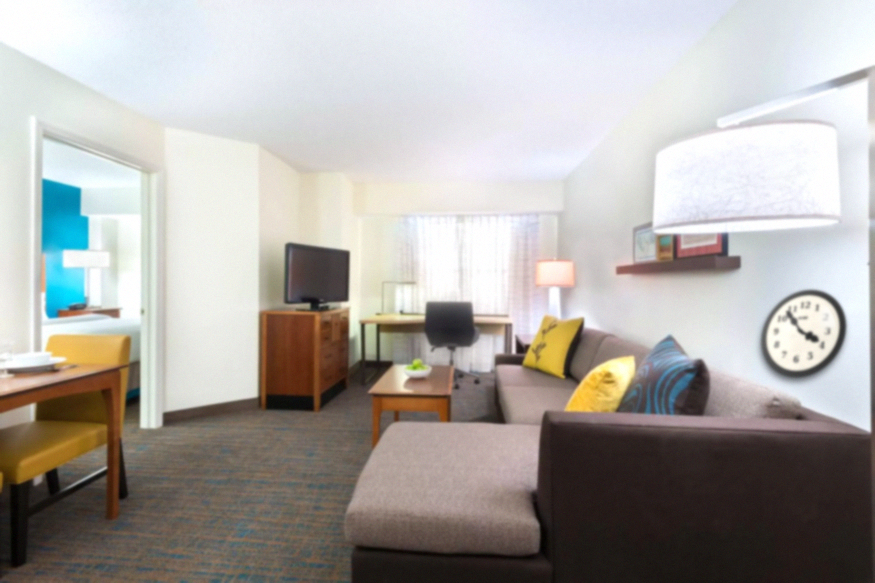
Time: **3:53**
